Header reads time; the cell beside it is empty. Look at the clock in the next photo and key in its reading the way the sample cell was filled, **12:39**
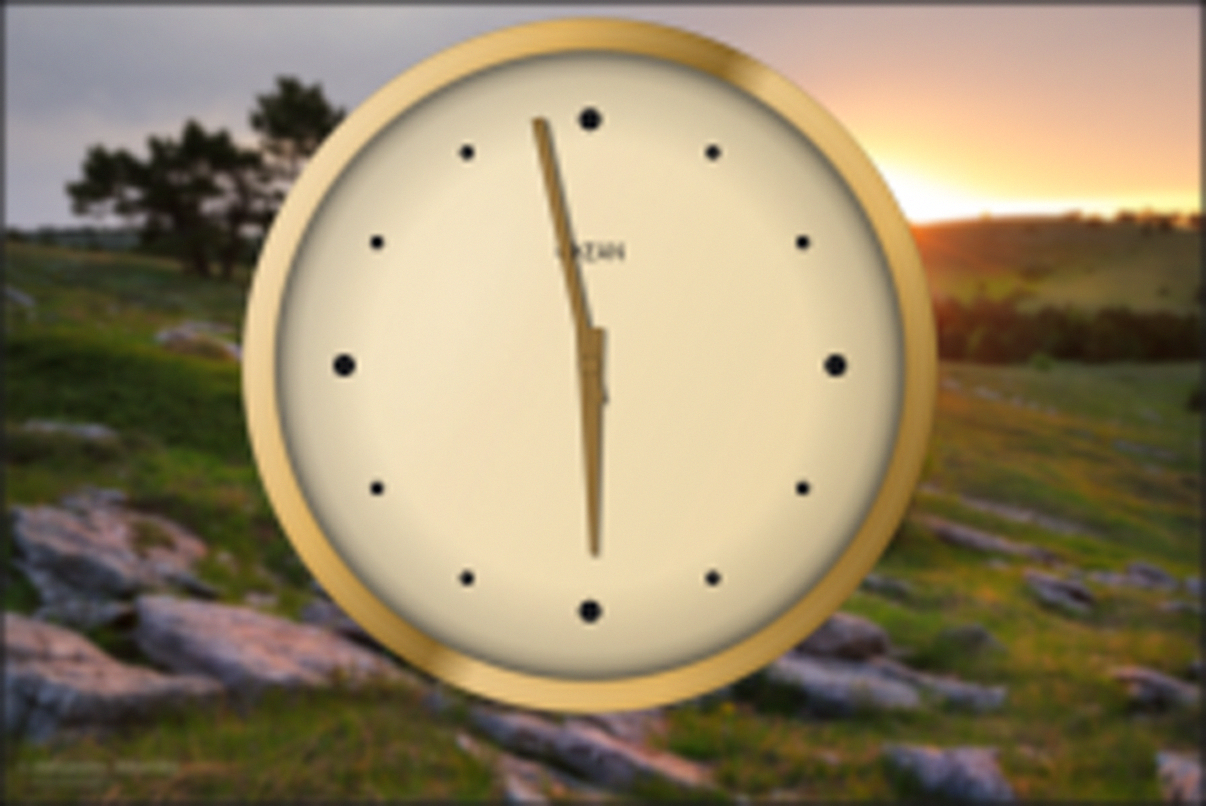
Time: **5:58**
